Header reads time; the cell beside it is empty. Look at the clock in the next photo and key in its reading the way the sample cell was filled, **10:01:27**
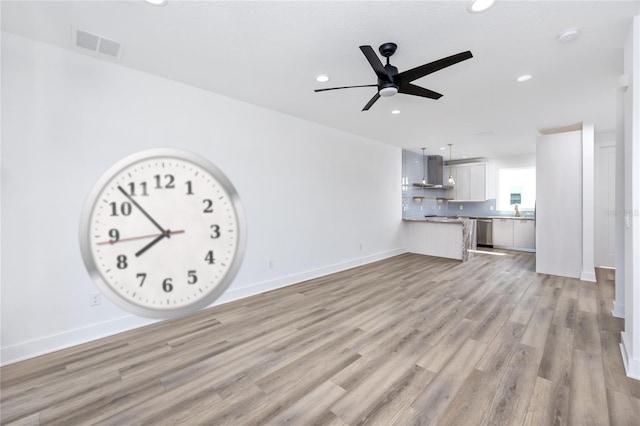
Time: **7:52:44**
